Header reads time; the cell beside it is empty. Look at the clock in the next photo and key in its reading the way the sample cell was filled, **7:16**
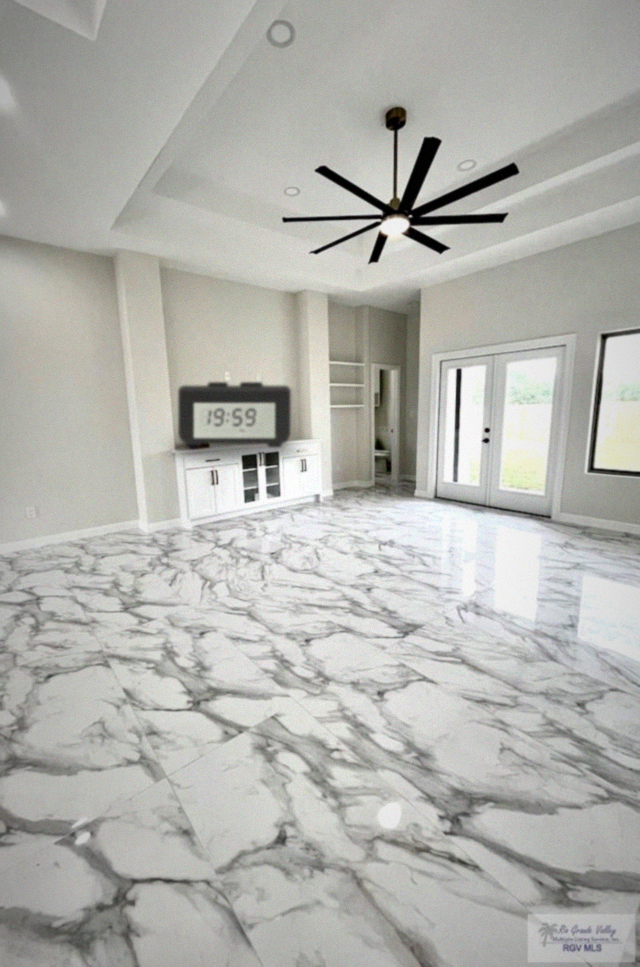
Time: **19:59**
